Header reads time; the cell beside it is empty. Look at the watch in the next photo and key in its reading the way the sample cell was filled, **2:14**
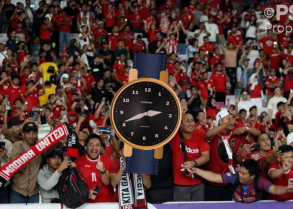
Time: **2:41**
